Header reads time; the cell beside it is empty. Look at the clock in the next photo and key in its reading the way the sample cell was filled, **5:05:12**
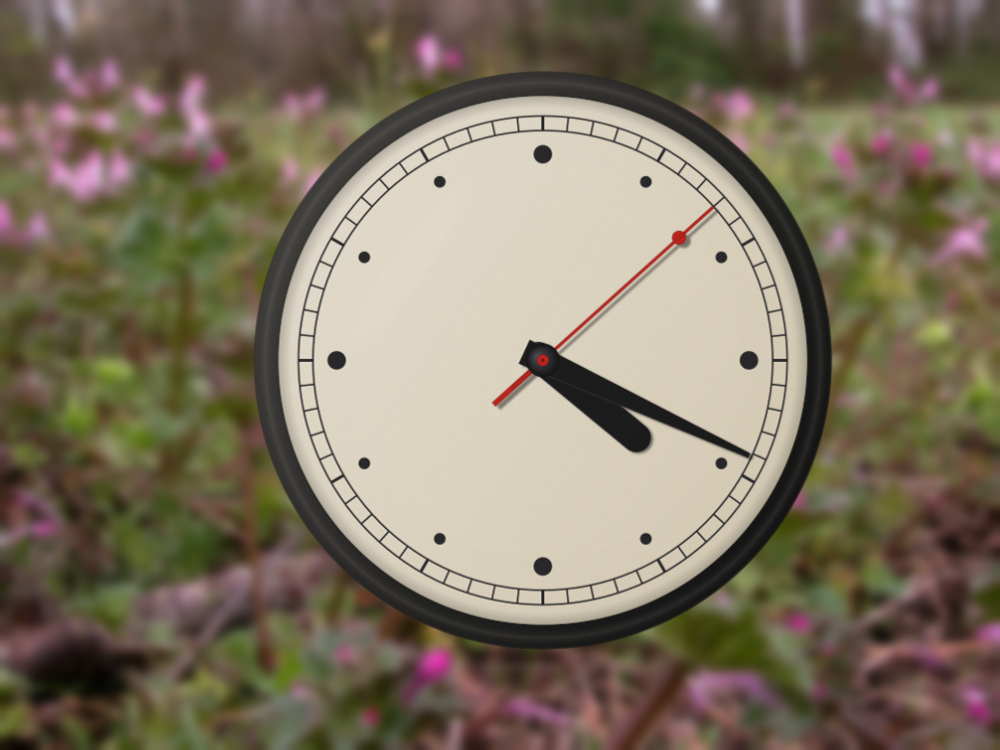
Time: **4:19:08**
